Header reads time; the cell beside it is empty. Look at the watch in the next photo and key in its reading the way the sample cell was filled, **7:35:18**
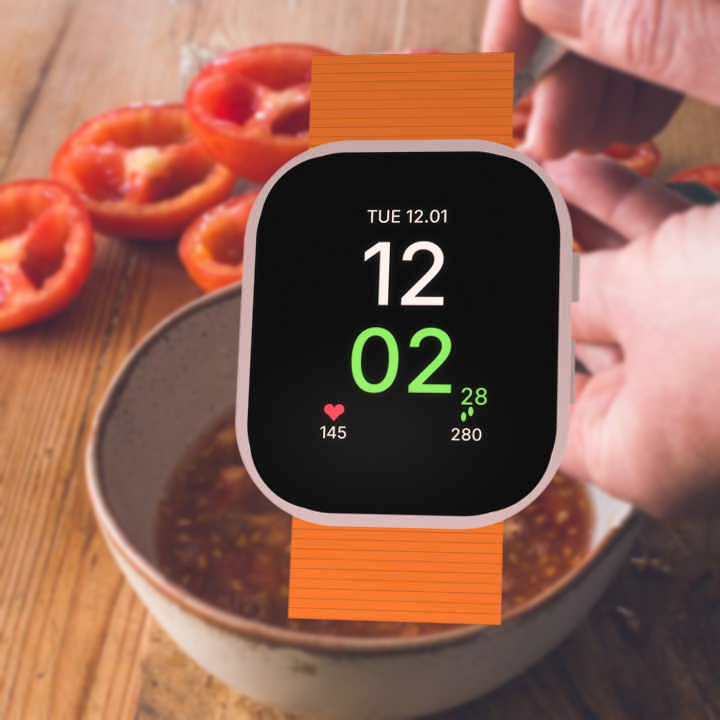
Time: **12:02:28**
